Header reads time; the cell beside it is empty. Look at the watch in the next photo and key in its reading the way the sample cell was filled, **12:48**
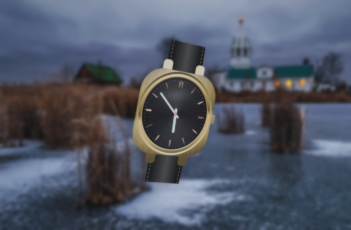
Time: **5:52**
